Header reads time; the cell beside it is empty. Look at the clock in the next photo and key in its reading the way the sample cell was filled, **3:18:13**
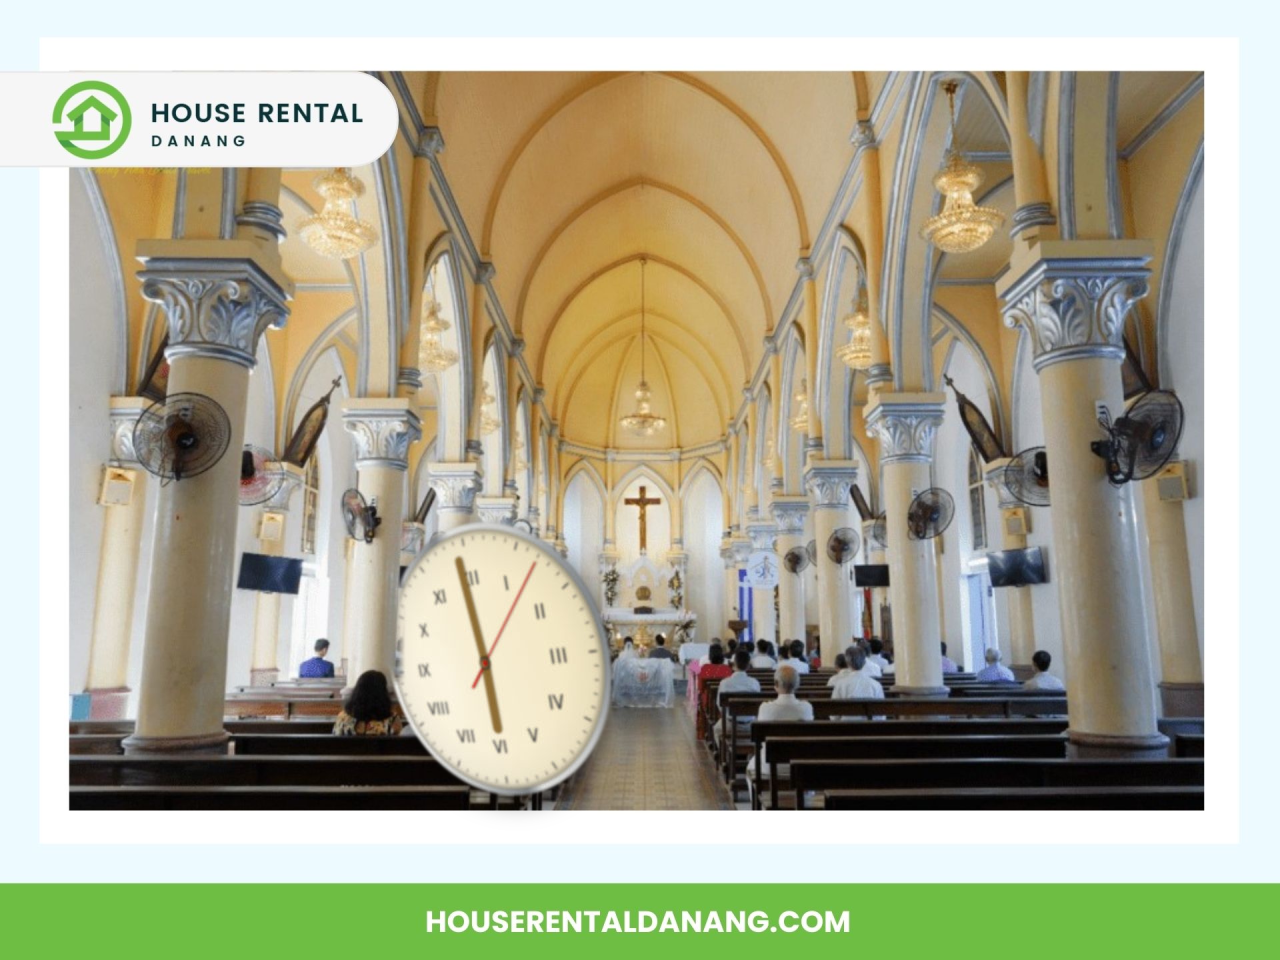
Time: **5:59:07**
